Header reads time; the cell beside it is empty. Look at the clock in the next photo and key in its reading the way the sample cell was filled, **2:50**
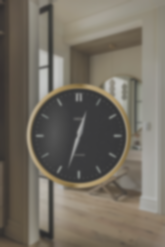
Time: **12:33**
